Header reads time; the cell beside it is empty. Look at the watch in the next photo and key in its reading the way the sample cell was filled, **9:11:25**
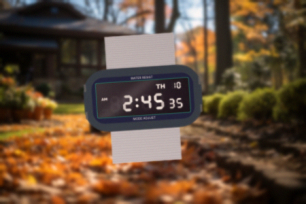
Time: **2:45:35**
